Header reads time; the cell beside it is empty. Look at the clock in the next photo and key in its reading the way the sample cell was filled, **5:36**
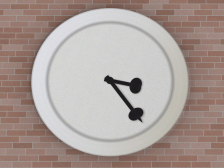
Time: **3:24**
